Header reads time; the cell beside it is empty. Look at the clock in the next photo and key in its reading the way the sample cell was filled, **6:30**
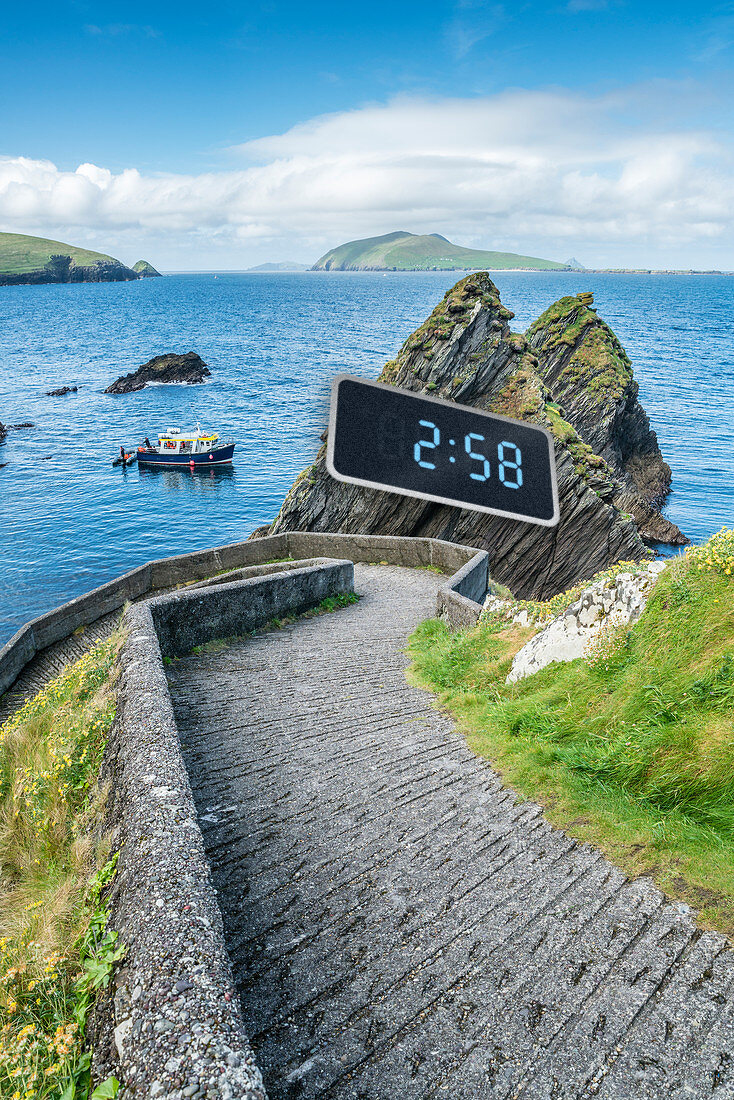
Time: **2:58**
